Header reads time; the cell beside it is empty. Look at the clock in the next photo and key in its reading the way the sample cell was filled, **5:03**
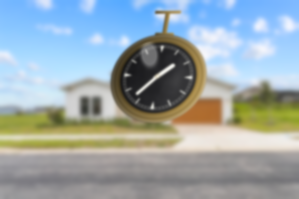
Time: **1:37**
